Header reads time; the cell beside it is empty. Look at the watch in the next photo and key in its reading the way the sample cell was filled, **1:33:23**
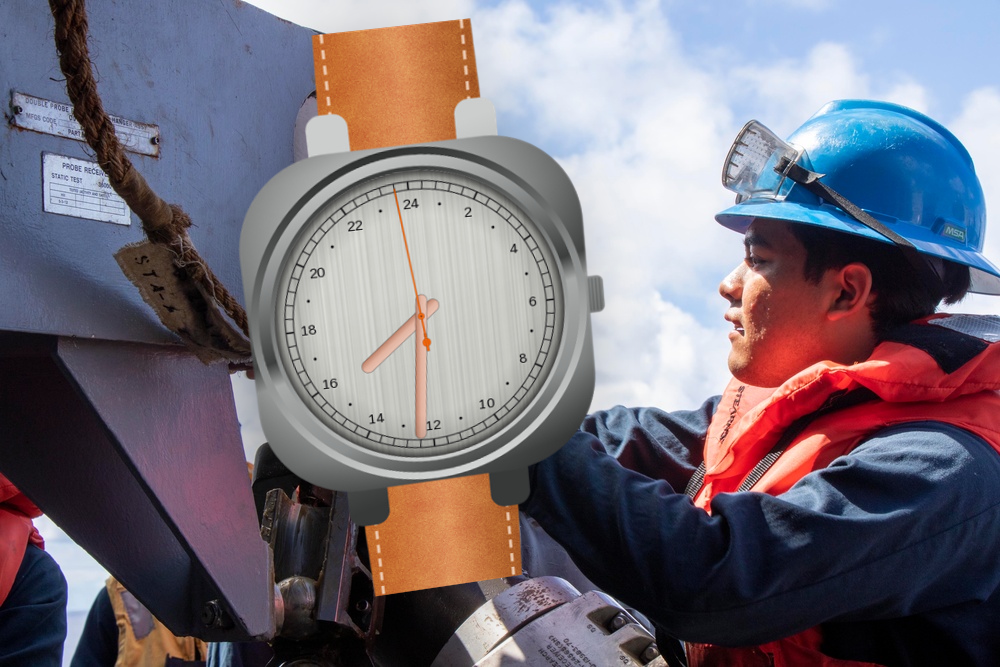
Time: **15:30:59**
